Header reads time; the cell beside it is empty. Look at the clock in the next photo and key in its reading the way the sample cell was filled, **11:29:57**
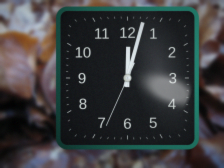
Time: **12:02:34**
